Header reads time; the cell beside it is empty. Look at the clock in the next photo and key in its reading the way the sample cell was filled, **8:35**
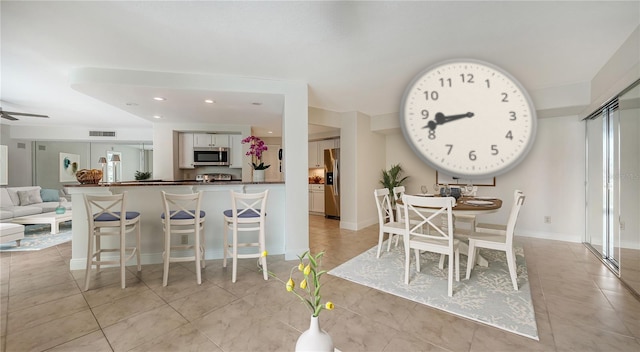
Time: **8:42**
